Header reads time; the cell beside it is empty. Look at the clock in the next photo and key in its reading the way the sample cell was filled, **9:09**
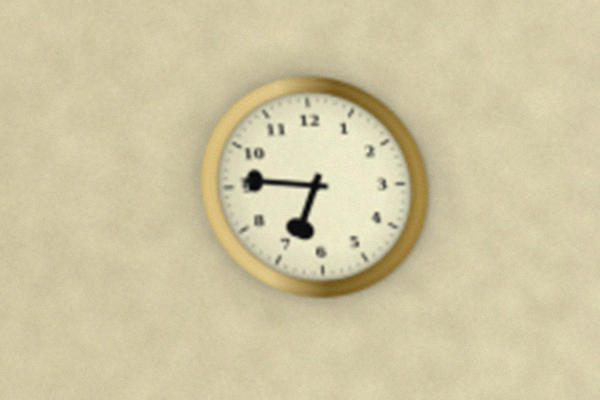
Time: **6:46**
